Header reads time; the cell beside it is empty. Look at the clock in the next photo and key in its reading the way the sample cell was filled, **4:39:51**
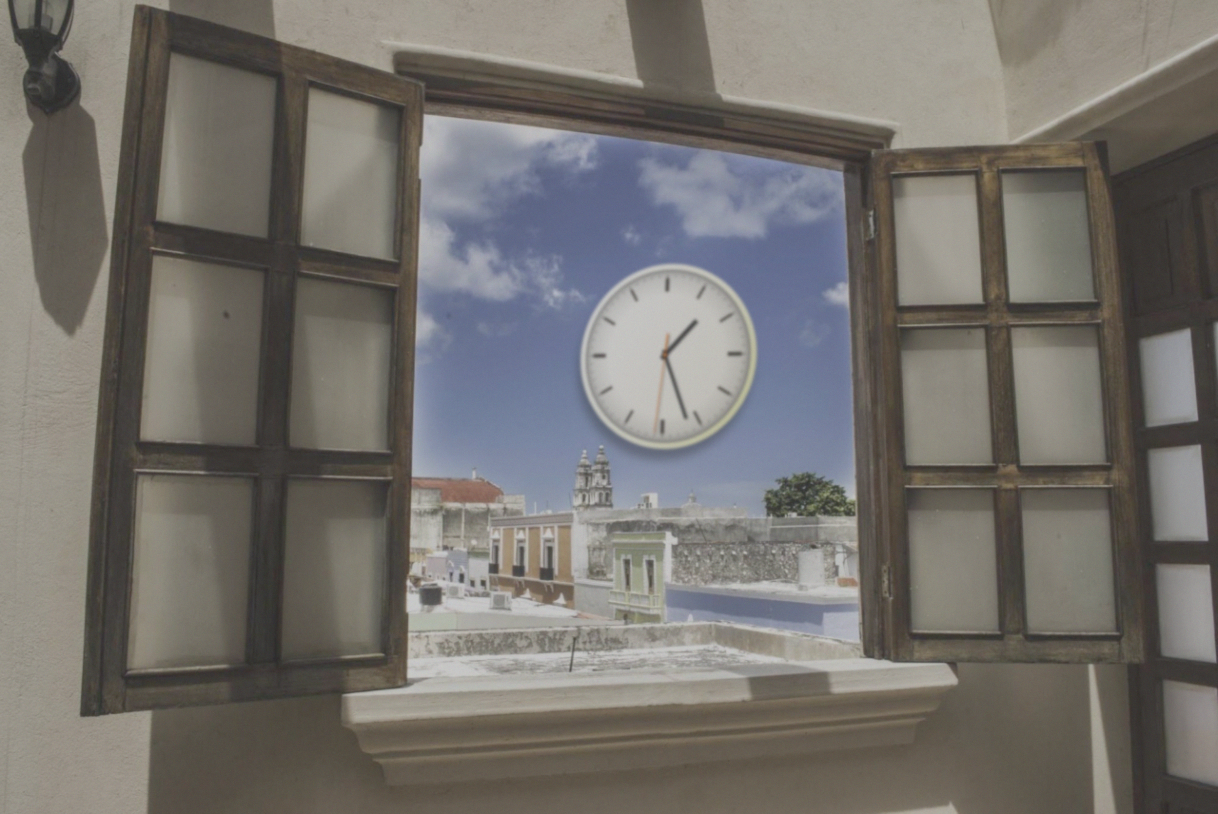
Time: **1:26:31**
